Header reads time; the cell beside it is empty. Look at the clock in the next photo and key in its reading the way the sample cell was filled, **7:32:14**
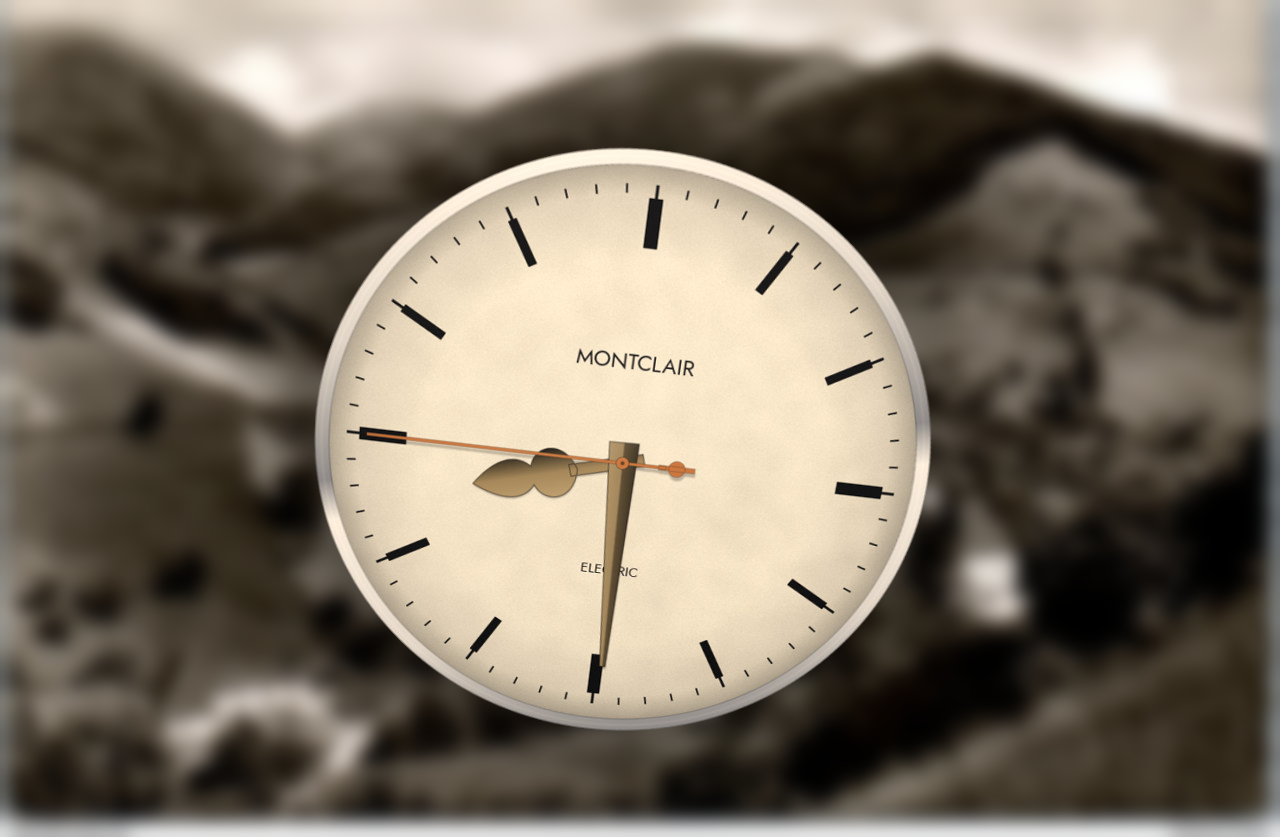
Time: **8:29:45**
